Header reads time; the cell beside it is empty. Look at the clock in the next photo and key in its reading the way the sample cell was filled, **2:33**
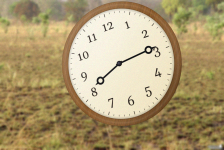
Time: **8:14**
